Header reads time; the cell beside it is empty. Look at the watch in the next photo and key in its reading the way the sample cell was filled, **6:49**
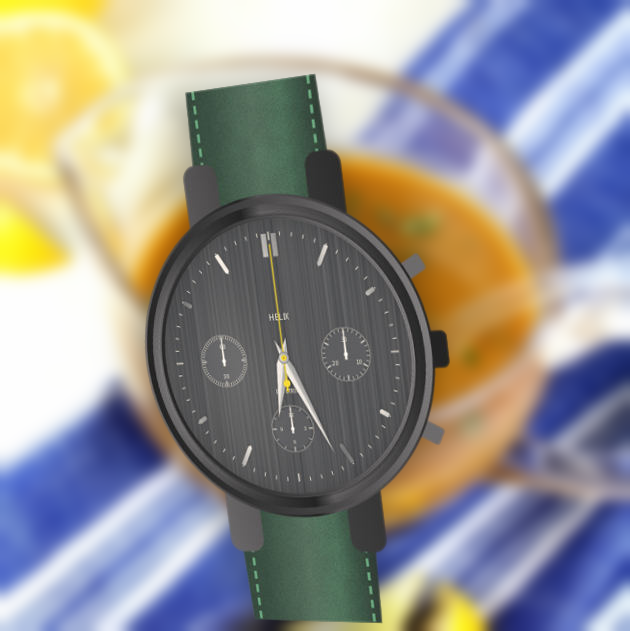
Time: **6:26**
